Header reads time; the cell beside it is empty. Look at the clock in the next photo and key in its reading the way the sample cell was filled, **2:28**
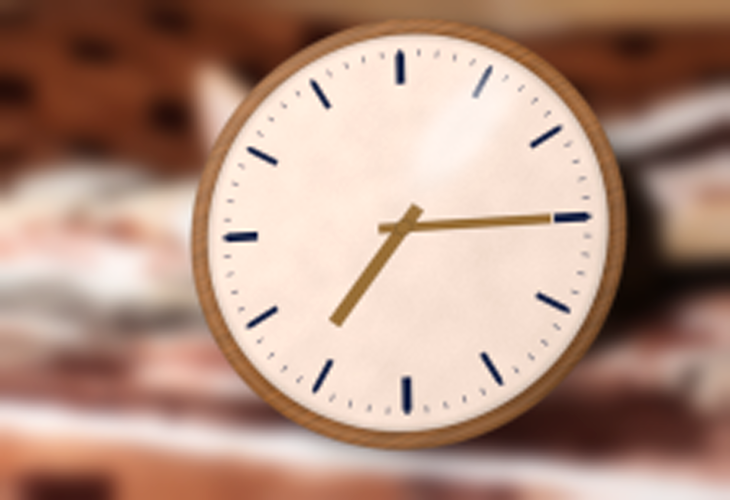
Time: **7:15**
